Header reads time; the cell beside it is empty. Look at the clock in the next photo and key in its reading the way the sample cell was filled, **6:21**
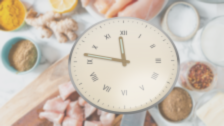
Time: **11:47**
